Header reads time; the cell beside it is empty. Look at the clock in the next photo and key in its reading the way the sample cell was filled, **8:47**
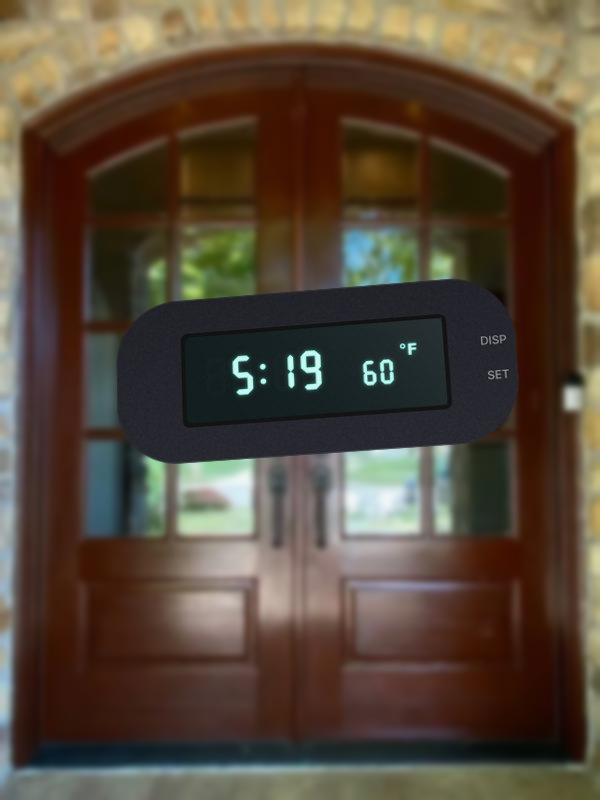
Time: **5:19**
